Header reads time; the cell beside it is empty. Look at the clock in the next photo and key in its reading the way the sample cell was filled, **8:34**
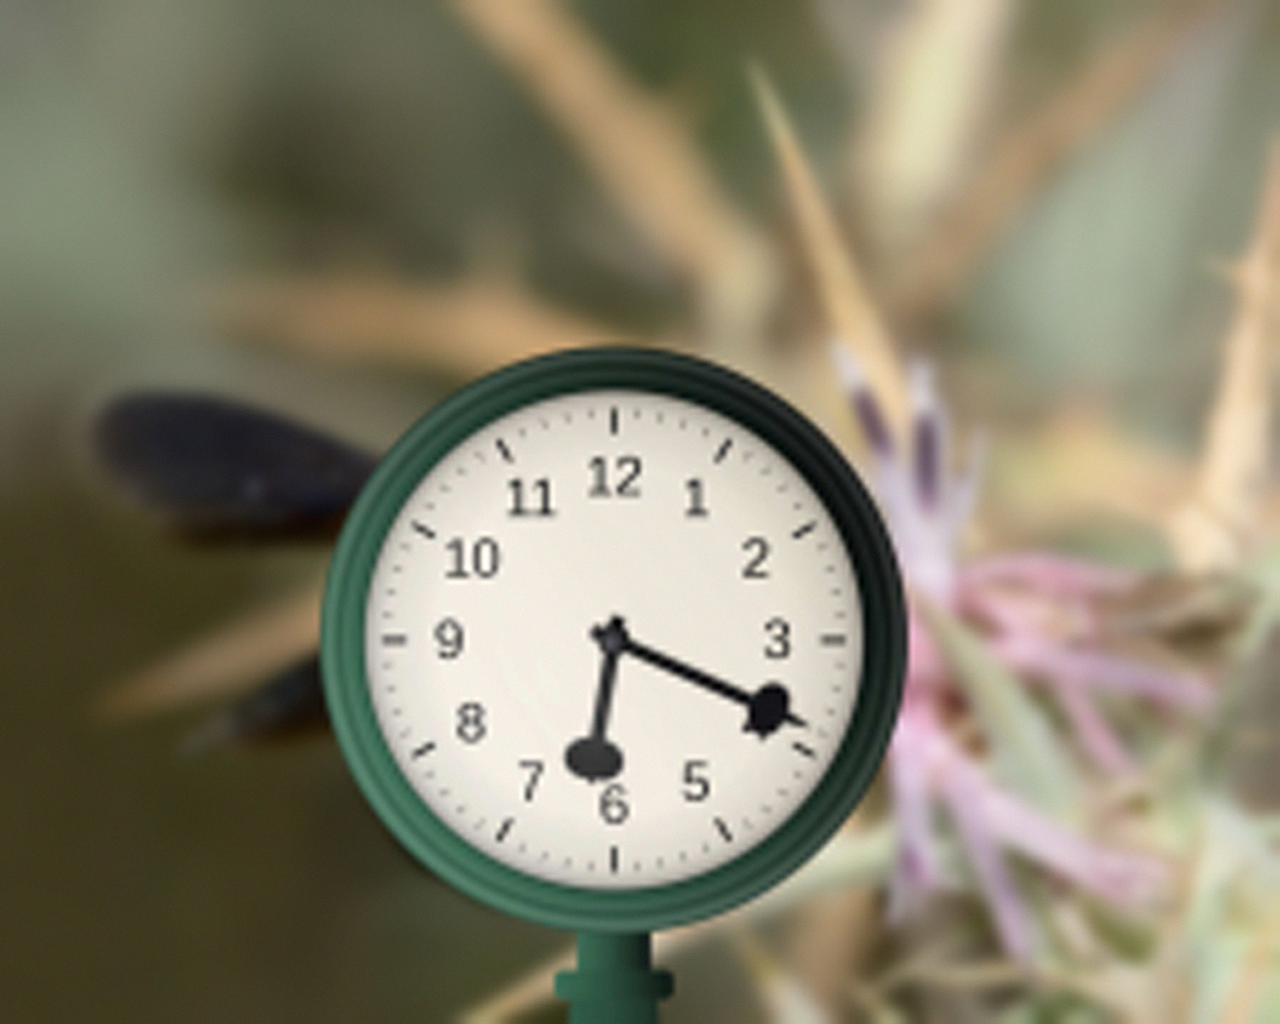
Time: **6:19**
